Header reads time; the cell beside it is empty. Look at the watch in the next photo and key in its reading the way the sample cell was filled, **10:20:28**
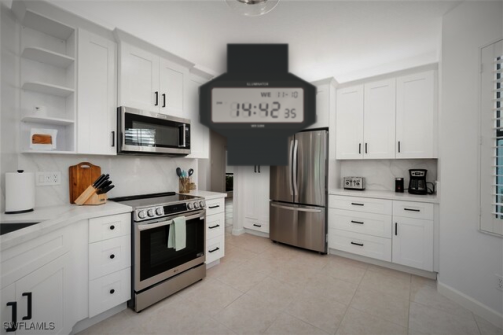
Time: **14:42:35**
